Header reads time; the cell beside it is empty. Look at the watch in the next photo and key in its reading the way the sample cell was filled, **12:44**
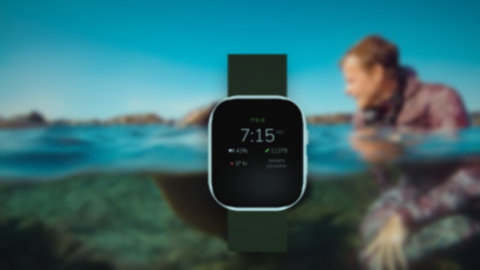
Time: **7:15**
